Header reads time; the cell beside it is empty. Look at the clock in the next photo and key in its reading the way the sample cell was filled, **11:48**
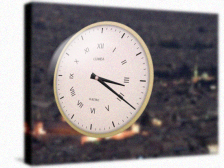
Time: **3:20**
